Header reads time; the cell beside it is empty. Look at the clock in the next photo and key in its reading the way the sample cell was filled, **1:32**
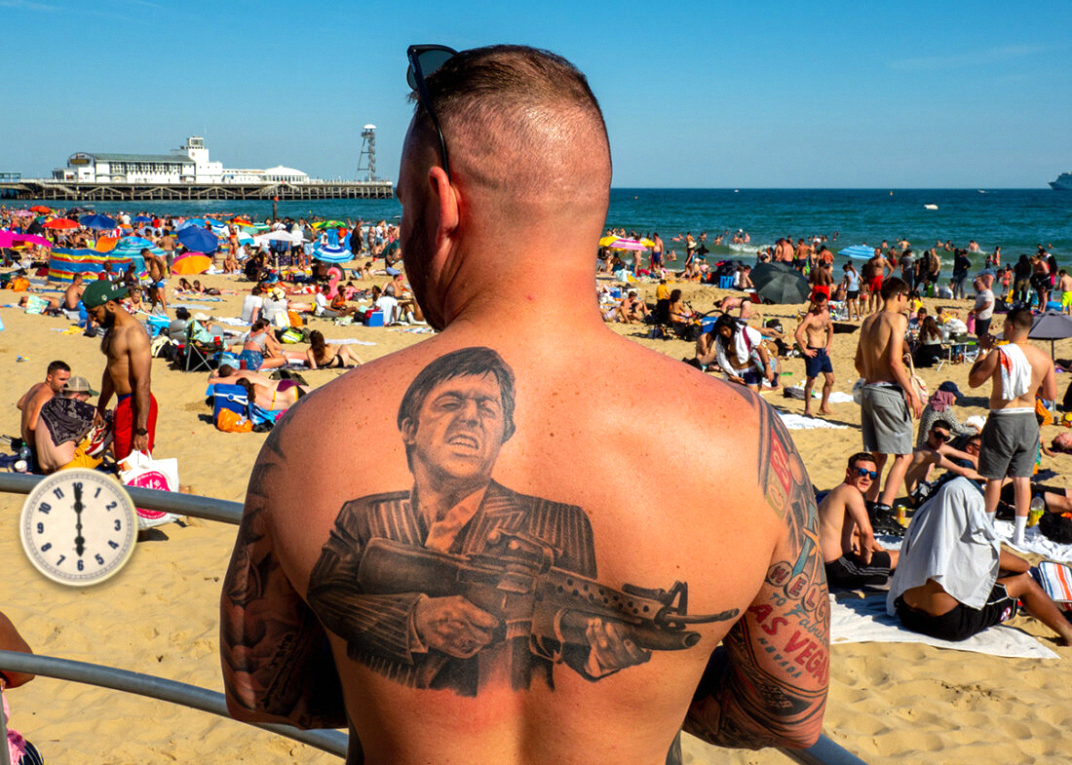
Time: **6:00**
